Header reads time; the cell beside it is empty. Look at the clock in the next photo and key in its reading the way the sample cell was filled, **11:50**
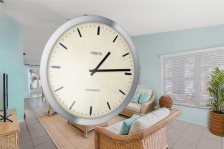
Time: **1:14**
